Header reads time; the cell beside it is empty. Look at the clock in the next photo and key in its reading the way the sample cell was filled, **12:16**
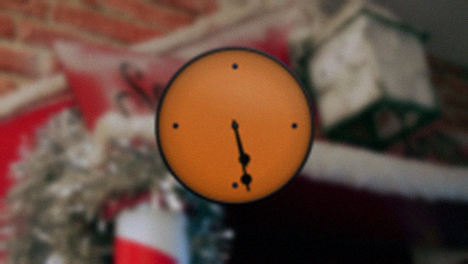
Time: **5:28**
